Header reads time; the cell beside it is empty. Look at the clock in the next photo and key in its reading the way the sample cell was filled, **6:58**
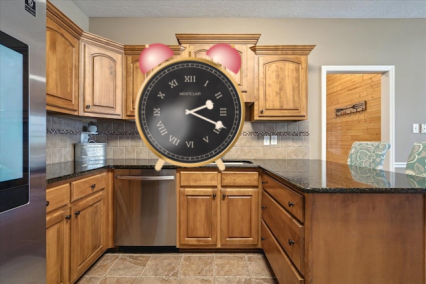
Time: **2:19**
